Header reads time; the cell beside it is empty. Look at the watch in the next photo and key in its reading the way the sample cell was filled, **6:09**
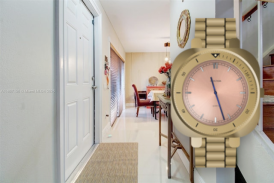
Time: **11:27**
